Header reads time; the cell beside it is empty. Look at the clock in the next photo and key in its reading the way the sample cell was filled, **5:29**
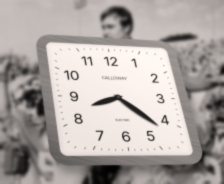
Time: **8:22**
